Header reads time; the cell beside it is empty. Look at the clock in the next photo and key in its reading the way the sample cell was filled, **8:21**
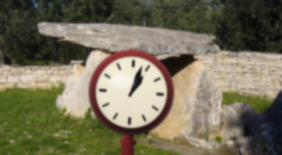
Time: **1:03**
